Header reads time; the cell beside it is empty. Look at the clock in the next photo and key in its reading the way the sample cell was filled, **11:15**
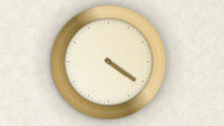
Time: **4:21**
